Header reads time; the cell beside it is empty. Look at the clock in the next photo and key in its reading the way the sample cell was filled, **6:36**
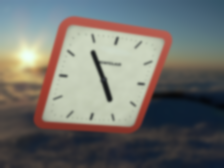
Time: **4:54**
